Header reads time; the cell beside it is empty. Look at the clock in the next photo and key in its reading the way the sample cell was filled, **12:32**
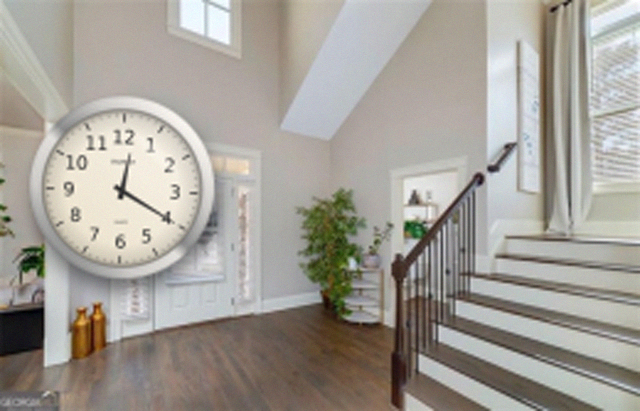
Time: **12:20**
